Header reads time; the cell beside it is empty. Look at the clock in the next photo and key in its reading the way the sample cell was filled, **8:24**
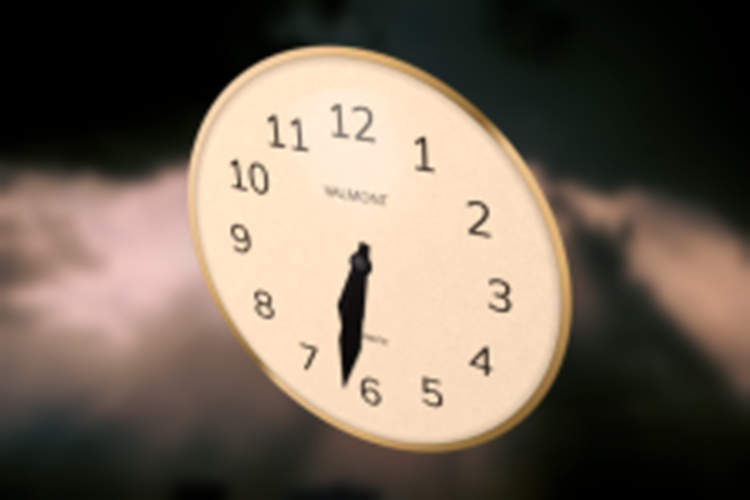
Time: **6:32**
